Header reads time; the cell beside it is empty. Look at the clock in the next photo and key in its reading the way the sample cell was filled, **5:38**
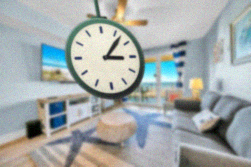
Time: **3:07**
